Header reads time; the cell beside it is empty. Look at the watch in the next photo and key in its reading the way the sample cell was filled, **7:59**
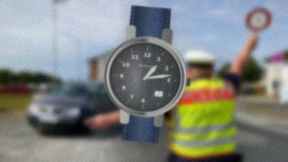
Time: **1:13**
